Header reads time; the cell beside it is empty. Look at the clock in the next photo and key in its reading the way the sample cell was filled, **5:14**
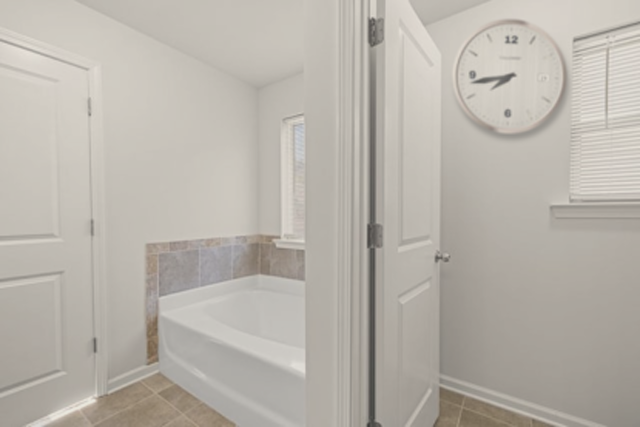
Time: **7:43**
